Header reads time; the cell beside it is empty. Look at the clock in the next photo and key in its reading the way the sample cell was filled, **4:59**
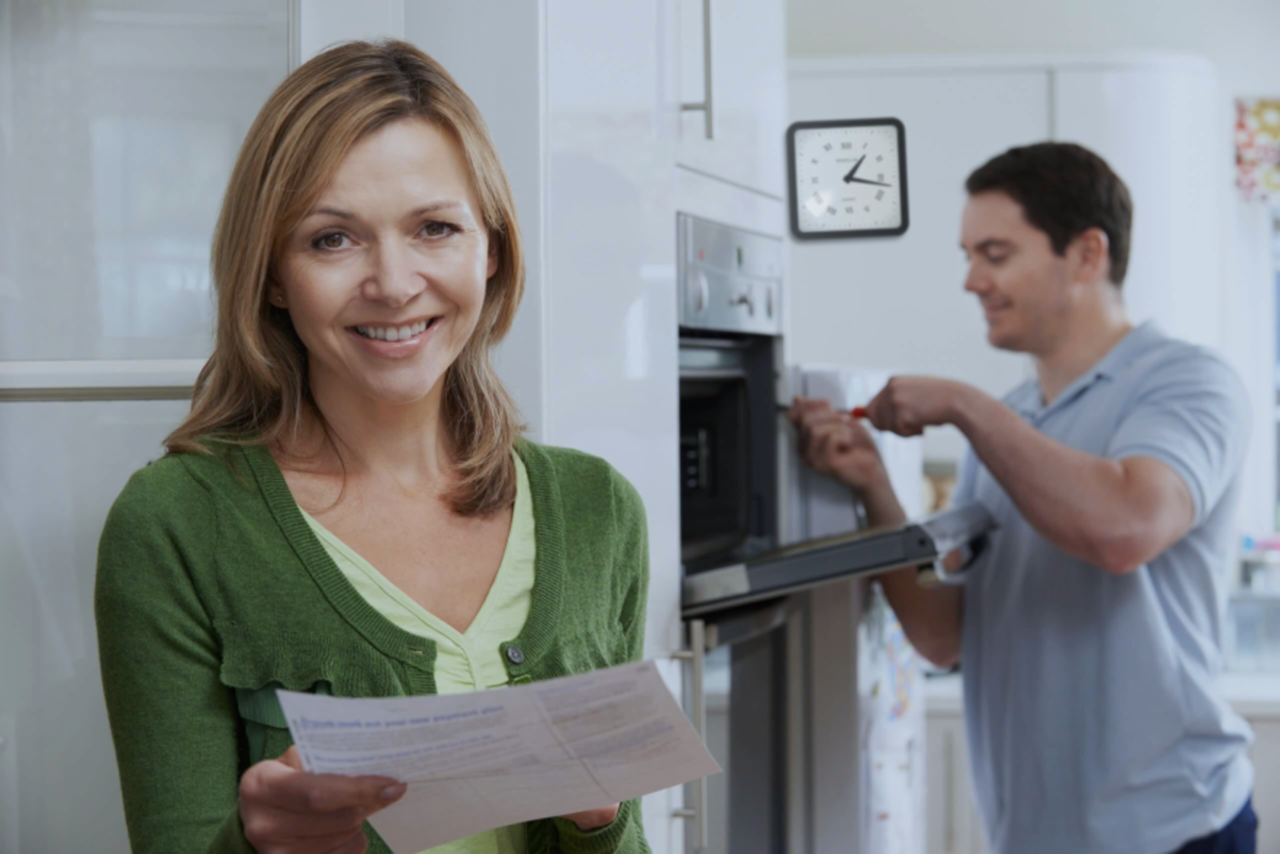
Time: **1:17**
